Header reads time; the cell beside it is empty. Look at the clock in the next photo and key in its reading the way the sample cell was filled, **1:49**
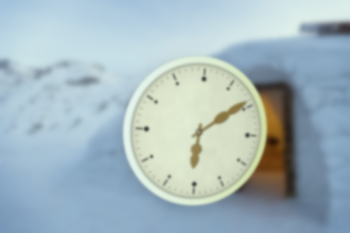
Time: **6:09**
